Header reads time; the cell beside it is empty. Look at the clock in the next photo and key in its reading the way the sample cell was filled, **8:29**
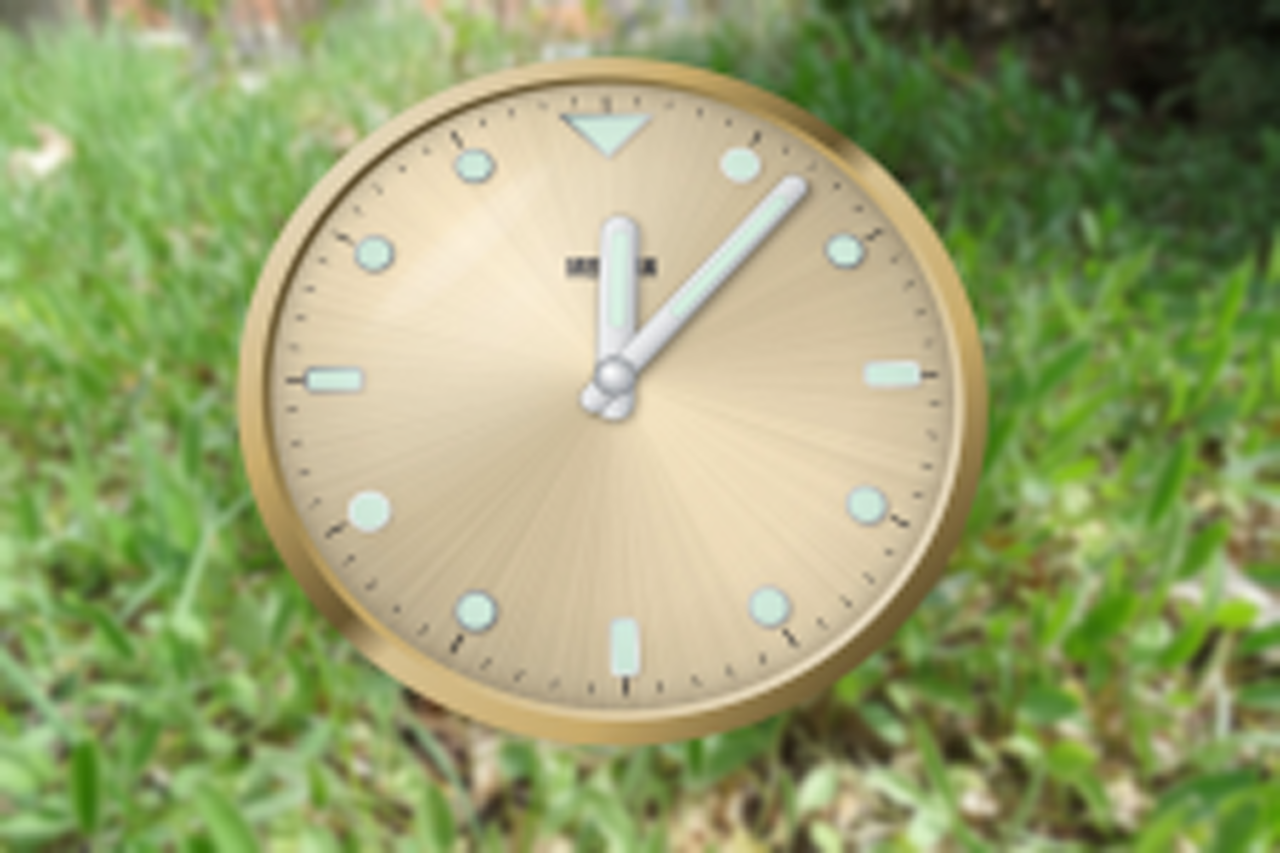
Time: **12:07**
